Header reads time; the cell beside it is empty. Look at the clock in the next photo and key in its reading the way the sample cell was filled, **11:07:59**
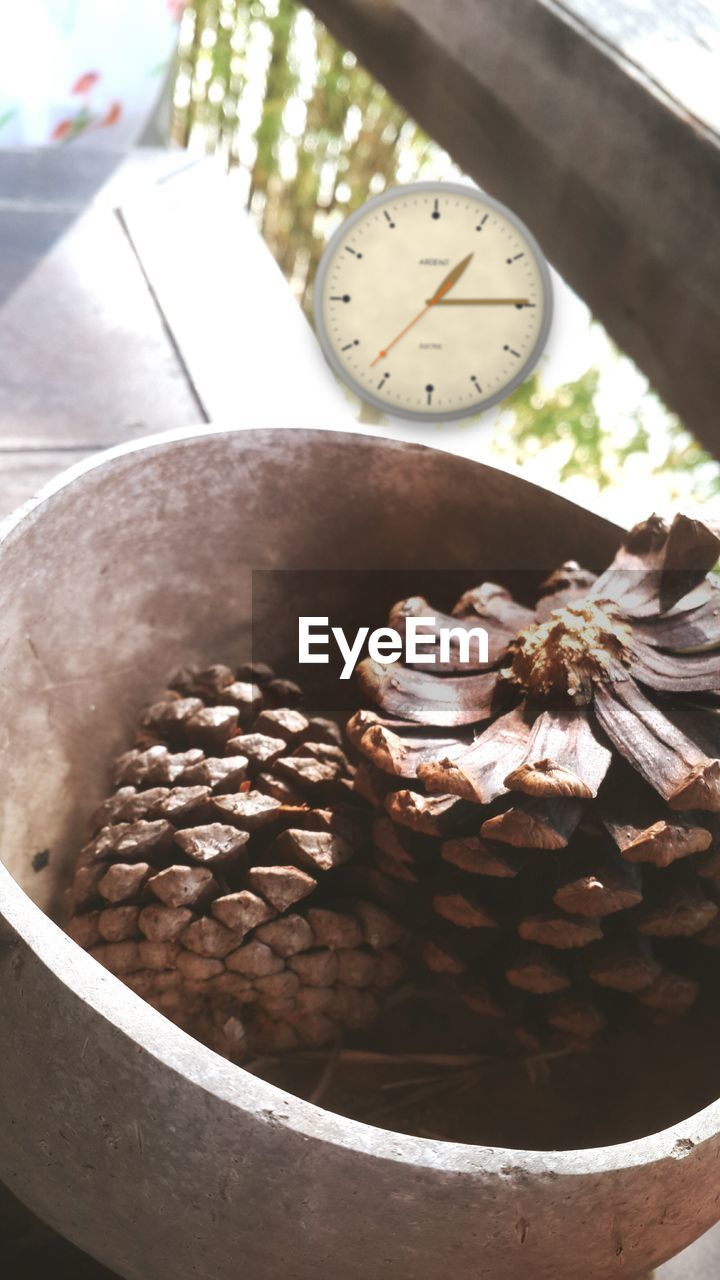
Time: **1:14:37**
